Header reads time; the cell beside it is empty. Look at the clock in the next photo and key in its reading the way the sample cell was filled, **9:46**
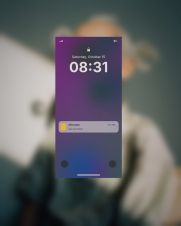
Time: **8:31**
